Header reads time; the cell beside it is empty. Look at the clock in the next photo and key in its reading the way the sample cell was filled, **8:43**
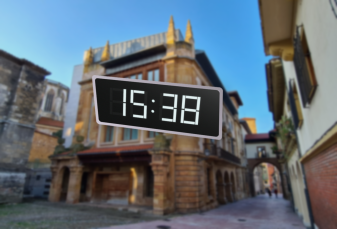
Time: **15:38**
